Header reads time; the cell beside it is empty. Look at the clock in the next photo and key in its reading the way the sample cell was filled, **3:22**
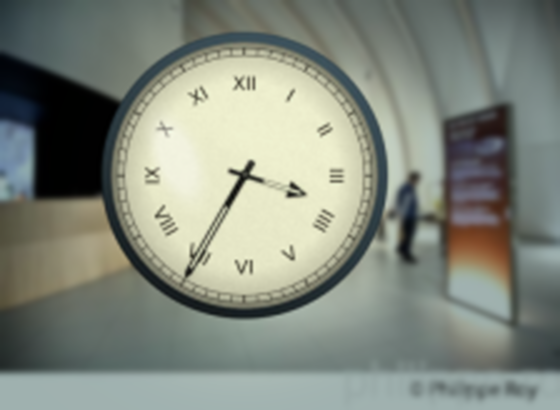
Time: **3:35**
